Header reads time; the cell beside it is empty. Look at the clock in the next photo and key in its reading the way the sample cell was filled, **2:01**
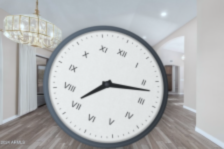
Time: **7:12**
